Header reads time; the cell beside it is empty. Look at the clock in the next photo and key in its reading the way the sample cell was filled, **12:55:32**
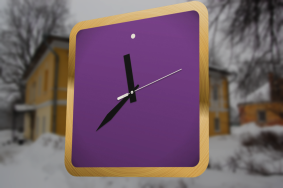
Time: **11:38:12**
